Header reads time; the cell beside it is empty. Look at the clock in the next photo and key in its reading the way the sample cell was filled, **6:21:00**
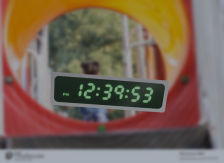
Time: **12:39:53**
